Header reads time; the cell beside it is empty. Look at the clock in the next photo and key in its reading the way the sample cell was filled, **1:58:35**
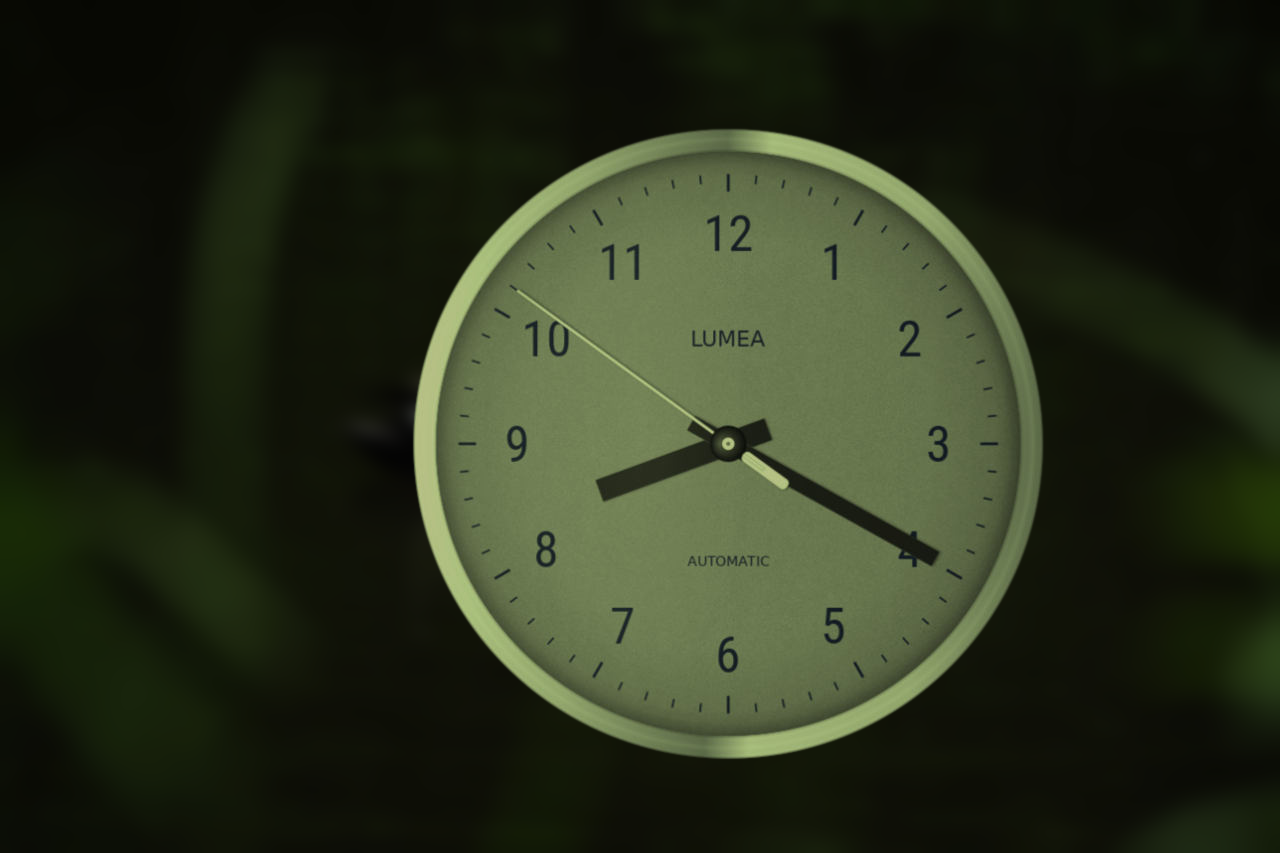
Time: **8:19:51**
